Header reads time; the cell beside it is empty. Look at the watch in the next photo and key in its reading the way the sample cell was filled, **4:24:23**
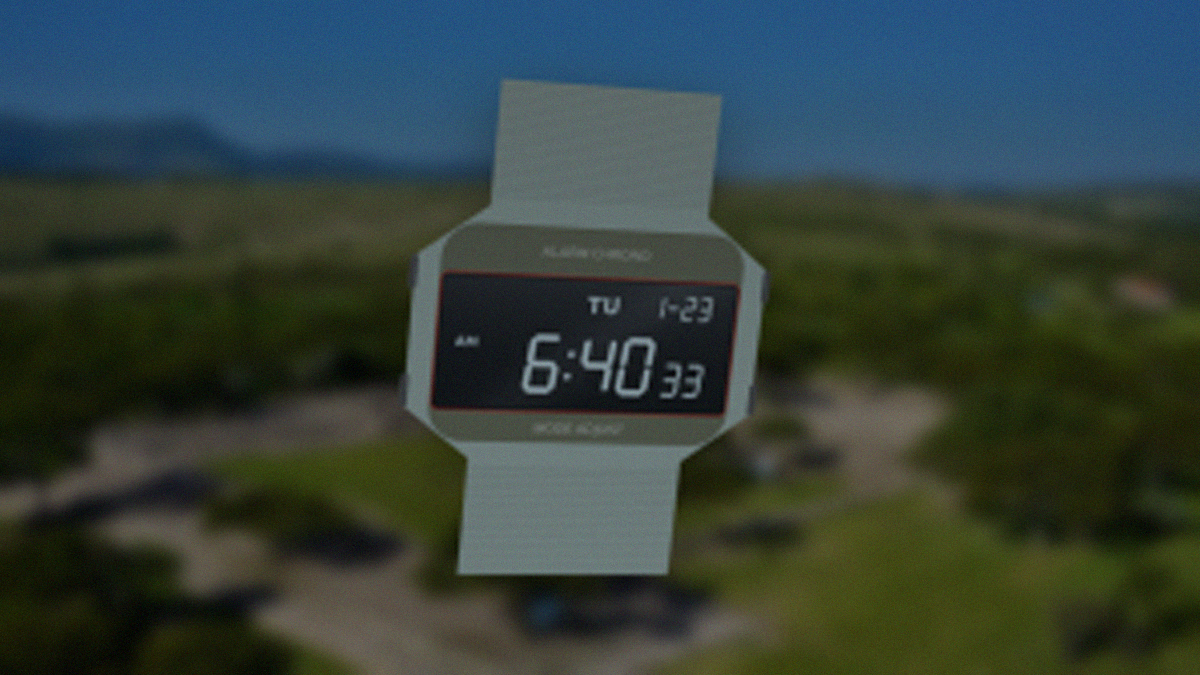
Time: **6:40:33**
